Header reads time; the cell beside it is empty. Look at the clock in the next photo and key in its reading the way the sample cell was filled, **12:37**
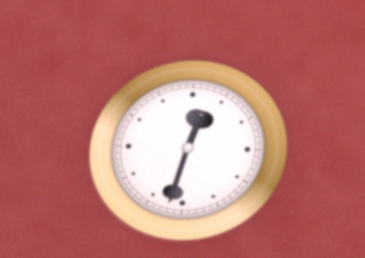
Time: **12:32**
